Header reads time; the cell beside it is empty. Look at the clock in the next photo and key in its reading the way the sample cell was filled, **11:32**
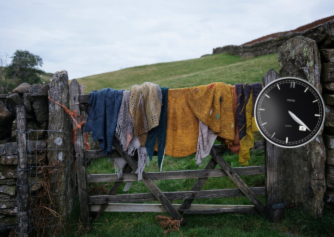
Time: **4:21**
